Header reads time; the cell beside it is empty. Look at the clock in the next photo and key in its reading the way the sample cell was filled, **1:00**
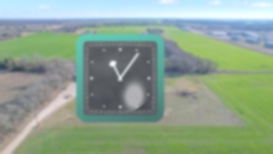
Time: **11:06**
